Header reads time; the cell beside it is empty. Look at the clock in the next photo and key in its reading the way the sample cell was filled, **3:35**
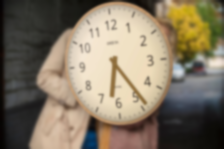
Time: **6:24**
